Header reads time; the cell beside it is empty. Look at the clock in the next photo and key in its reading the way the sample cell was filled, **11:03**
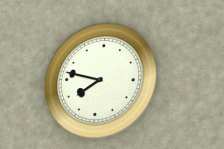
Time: **7:47**
